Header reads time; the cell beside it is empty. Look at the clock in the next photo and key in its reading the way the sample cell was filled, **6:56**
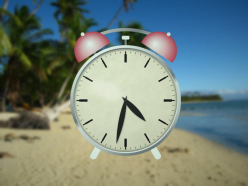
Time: **4:32**
